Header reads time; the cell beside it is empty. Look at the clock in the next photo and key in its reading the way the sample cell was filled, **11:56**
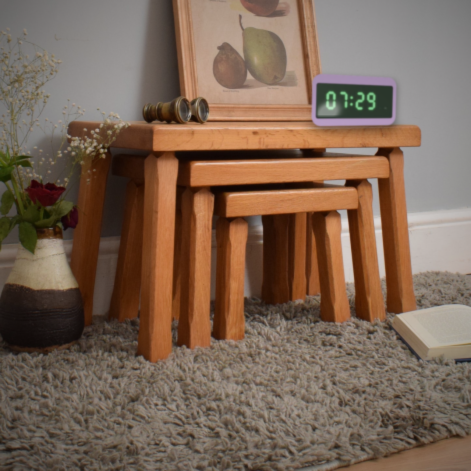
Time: **7:29**
